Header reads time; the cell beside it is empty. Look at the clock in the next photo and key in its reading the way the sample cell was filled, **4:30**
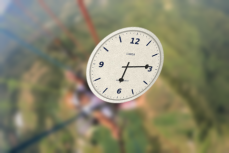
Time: **6:14**
